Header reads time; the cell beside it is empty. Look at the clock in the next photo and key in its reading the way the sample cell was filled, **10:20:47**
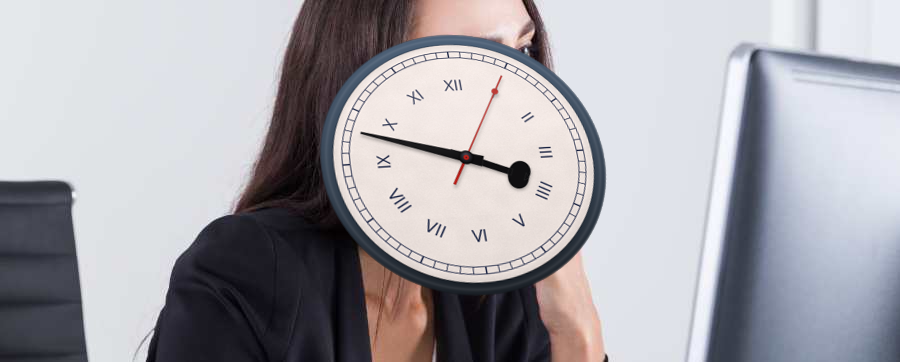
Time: **3:48:05**
